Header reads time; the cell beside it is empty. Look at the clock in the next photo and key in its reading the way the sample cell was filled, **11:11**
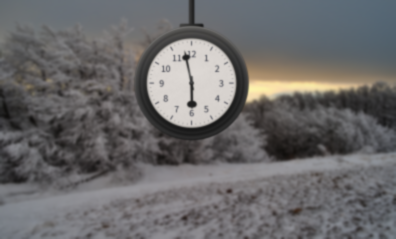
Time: **5:58**
